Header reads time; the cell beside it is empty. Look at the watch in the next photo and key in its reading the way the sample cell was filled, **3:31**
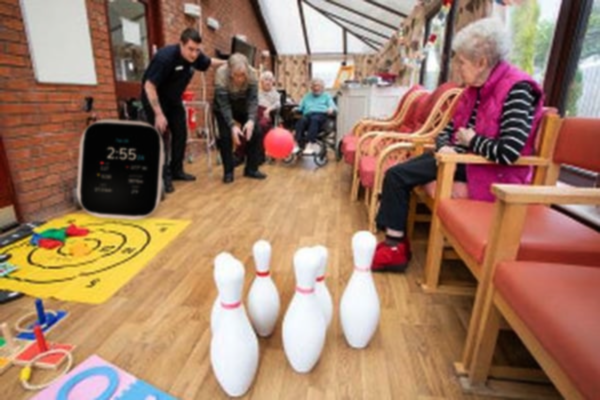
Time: **2:55**
